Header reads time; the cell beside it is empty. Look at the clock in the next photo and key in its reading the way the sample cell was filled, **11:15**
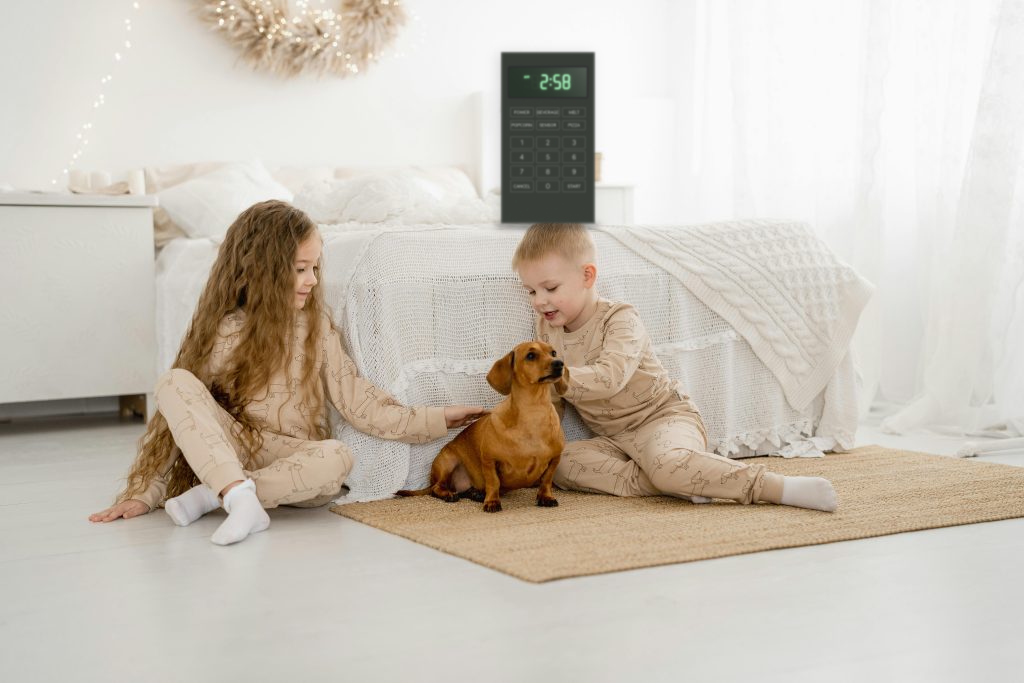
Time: **2:58**
